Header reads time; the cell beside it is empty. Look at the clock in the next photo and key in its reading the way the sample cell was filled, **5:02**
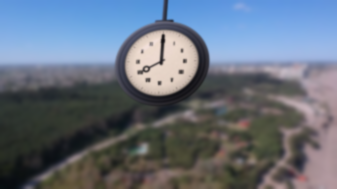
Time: **8:00**
